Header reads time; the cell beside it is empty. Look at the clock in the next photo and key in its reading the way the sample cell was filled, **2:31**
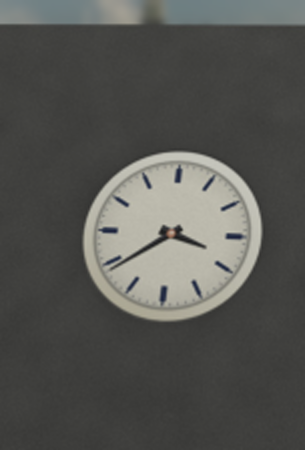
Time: **3:39**
